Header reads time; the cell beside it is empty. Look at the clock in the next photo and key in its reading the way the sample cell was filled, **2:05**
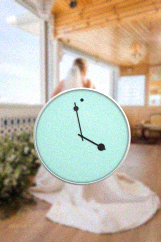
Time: **3:58**
